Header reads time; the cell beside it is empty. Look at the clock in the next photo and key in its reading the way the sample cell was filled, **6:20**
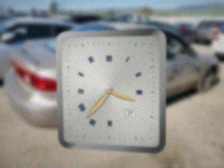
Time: **3:37**
